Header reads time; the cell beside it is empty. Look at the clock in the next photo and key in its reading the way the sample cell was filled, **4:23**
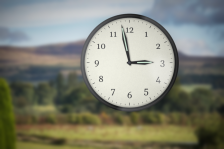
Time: **2:58**
